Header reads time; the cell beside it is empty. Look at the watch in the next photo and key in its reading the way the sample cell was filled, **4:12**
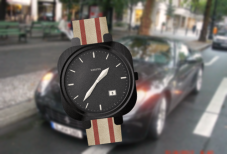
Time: **1:37**
